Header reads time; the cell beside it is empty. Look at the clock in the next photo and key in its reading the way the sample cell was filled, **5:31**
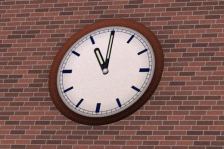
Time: **11:00**
